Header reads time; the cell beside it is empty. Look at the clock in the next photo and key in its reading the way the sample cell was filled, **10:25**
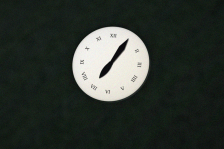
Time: **7:05**
